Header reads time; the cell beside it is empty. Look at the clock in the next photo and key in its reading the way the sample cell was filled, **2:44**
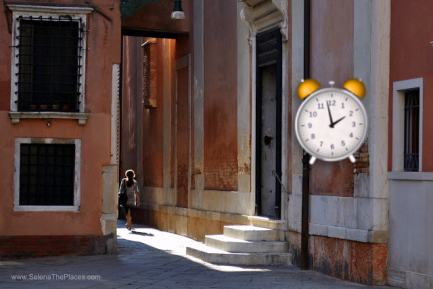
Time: **1:58**
